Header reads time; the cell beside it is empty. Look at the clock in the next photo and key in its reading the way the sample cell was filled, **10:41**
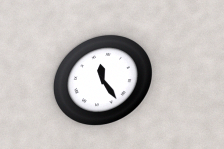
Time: **11:23**
